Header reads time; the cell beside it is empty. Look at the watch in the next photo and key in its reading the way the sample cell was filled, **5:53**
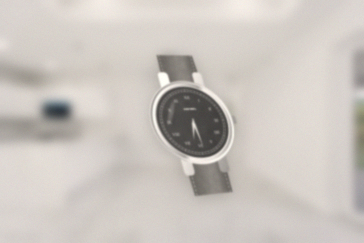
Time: **6:29**
